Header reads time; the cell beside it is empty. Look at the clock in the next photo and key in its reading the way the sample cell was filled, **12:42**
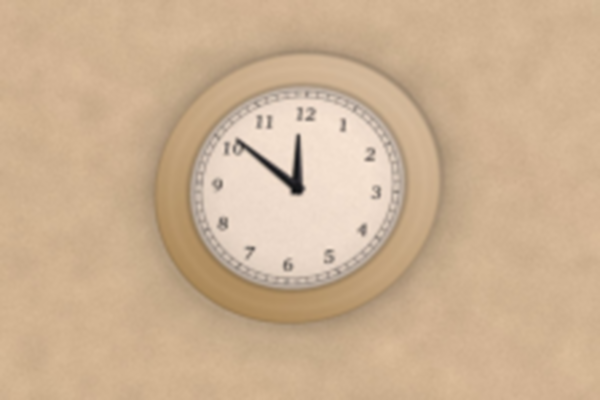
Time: **11:51**
